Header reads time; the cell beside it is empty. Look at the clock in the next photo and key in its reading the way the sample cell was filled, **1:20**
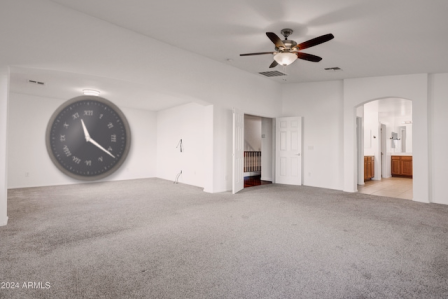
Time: **11:21**
